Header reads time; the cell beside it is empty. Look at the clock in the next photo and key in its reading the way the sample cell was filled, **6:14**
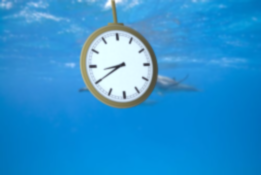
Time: **8:40**
